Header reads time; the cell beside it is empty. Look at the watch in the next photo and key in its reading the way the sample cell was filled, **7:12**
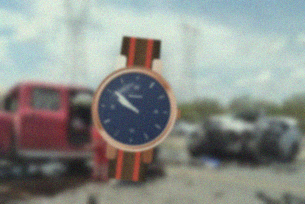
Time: **9:51**
